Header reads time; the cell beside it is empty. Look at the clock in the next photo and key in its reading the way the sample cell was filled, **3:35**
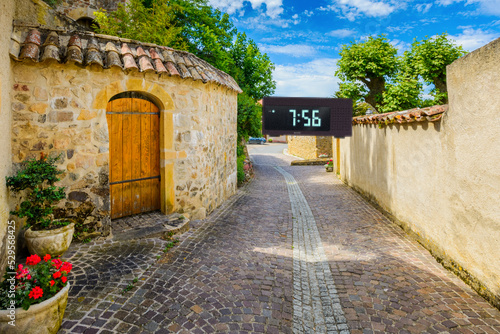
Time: **7:56**
